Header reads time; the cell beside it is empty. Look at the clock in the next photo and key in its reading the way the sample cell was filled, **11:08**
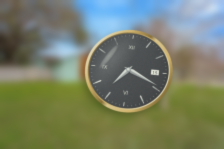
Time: **7:19**
